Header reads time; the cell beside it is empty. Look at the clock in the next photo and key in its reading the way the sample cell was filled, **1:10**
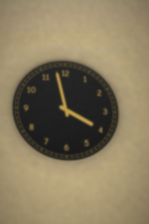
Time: **3:58**
